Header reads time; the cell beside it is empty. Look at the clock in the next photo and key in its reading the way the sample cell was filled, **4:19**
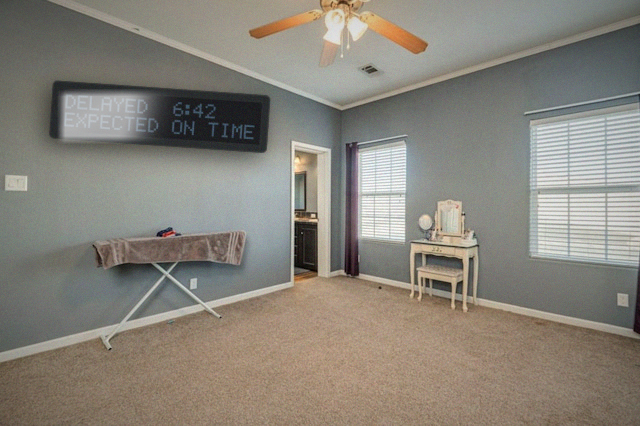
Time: **6:42**
